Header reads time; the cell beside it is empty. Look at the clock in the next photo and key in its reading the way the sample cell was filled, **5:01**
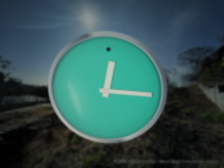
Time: **12:15**
